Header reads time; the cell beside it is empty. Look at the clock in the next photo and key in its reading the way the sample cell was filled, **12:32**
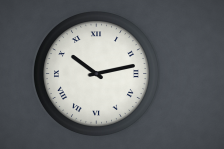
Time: **10:13**
